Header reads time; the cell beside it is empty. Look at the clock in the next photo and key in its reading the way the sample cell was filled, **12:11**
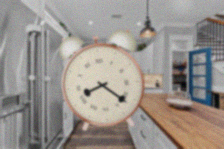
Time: **8:22**
